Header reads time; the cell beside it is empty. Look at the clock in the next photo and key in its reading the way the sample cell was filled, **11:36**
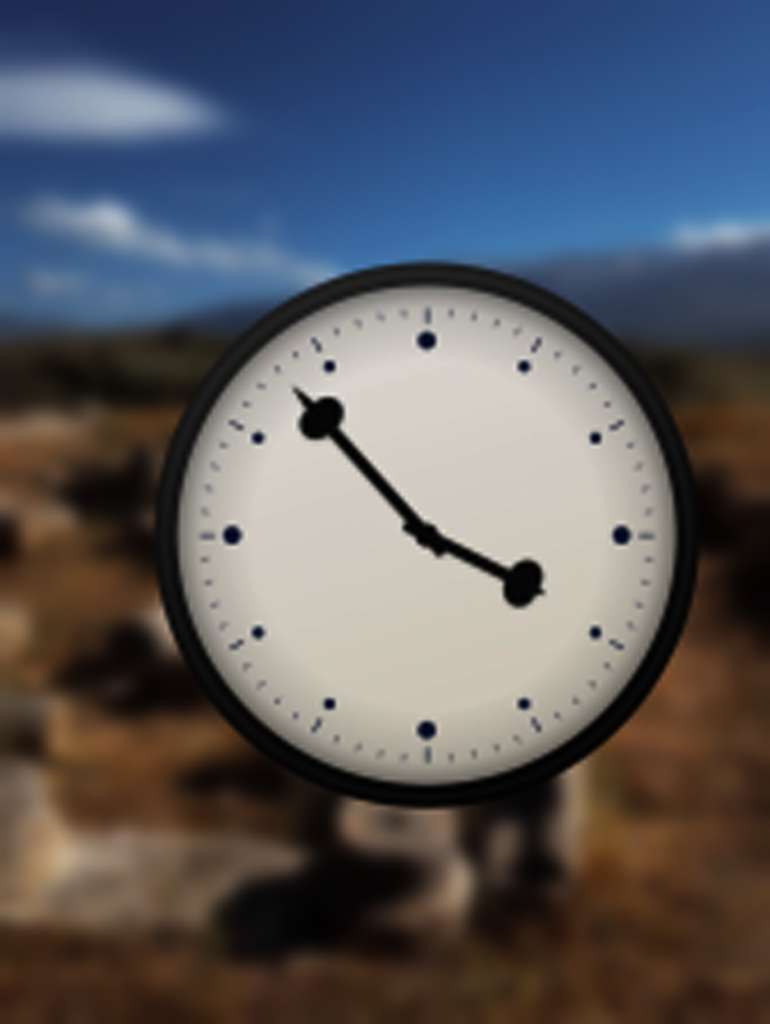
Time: **3:53**
